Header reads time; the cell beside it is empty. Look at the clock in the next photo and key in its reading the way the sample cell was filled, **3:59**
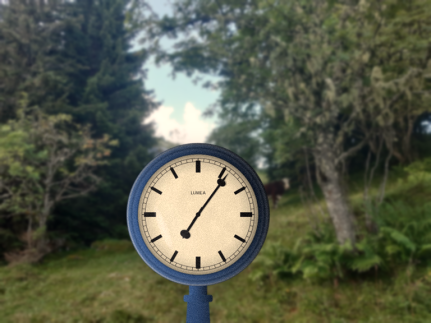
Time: **7:06**
